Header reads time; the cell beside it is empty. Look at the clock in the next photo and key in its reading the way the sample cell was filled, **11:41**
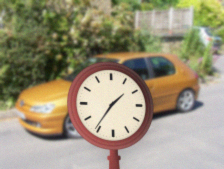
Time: **1:36**
